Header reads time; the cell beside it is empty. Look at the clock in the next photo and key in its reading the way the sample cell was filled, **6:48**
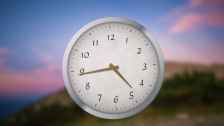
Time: **4:44**
